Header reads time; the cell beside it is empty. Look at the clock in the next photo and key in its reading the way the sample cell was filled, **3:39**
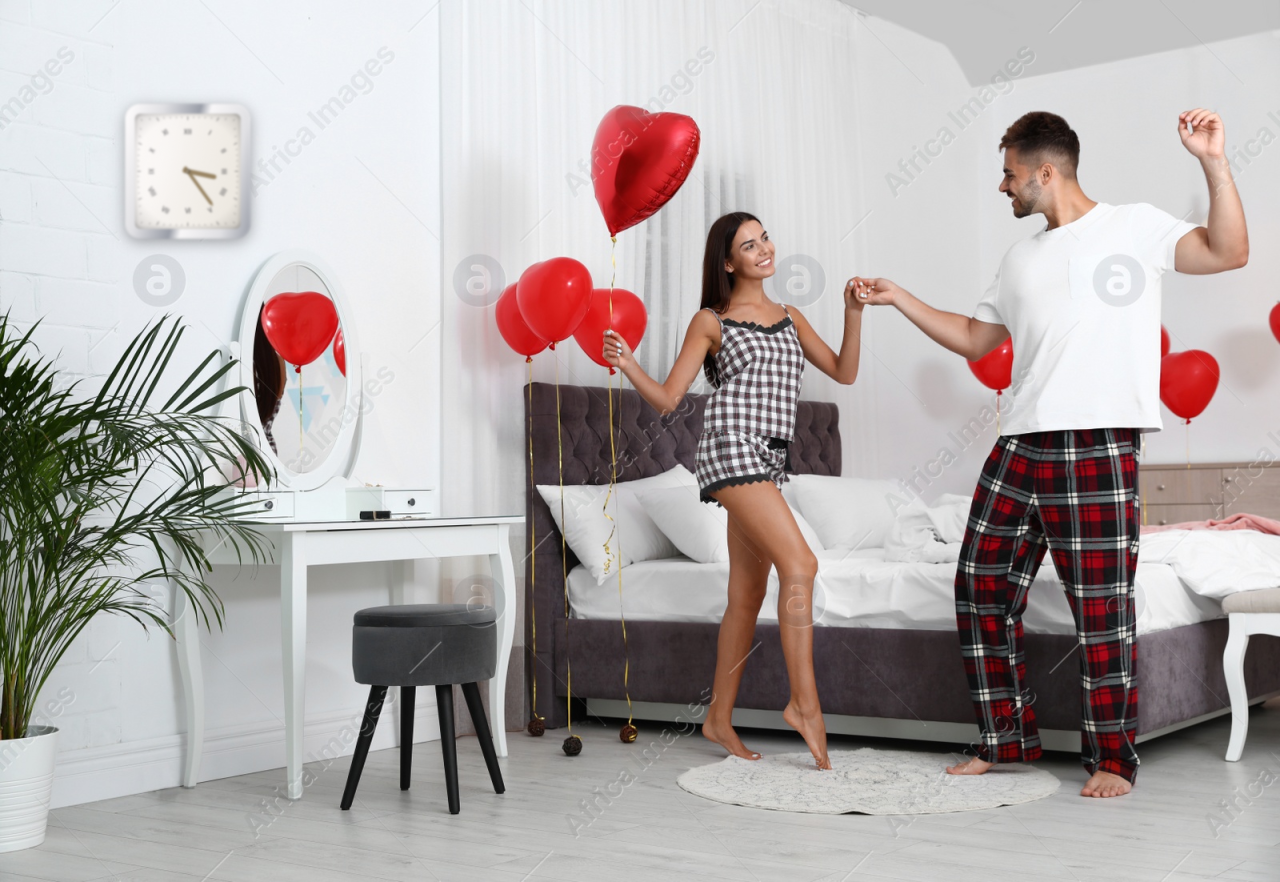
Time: **3:24**
